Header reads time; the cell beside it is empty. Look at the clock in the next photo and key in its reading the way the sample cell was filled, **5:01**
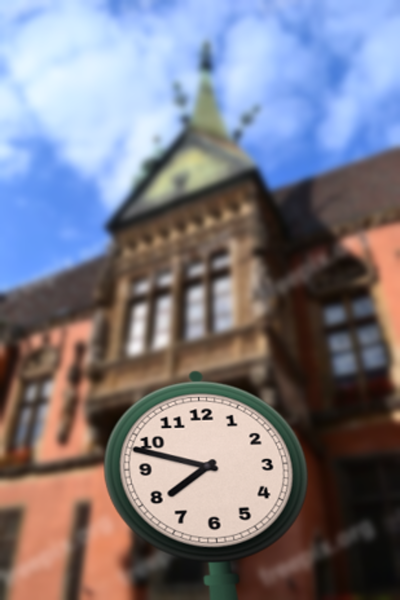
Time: **7:48**
